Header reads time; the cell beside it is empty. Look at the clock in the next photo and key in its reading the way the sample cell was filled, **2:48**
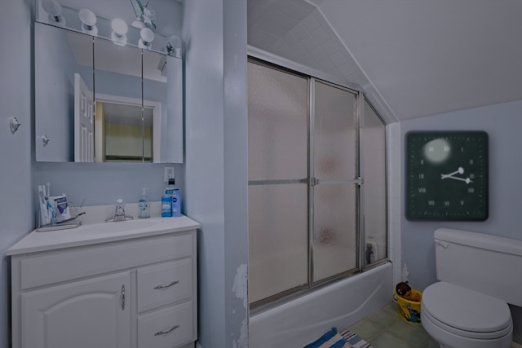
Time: **2:17**
